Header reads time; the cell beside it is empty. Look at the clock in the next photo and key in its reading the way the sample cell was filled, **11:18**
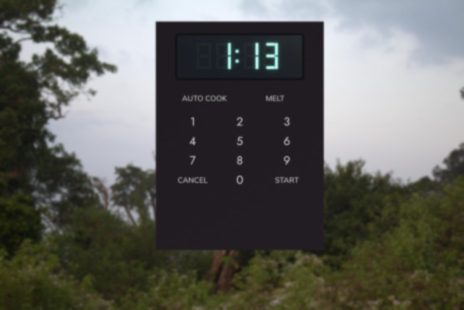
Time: **1:13**
